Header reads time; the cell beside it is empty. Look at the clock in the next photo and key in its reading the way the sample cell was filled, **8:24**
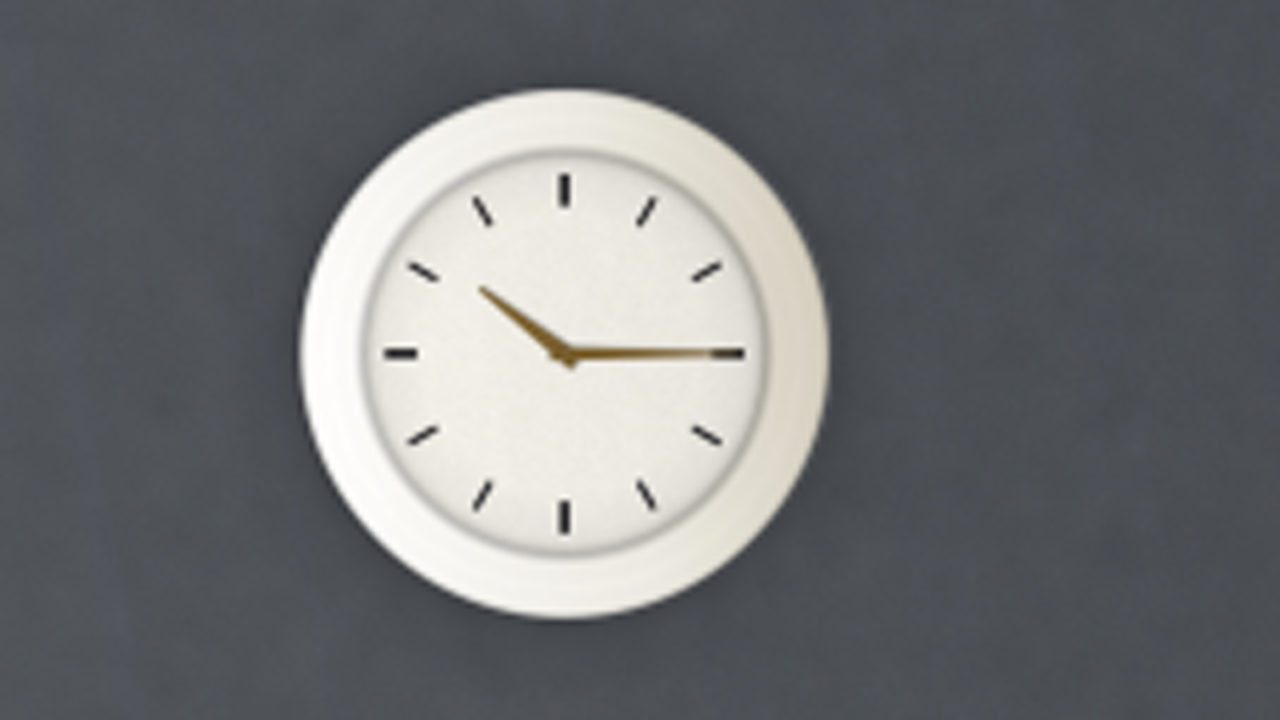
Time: **10:15**
